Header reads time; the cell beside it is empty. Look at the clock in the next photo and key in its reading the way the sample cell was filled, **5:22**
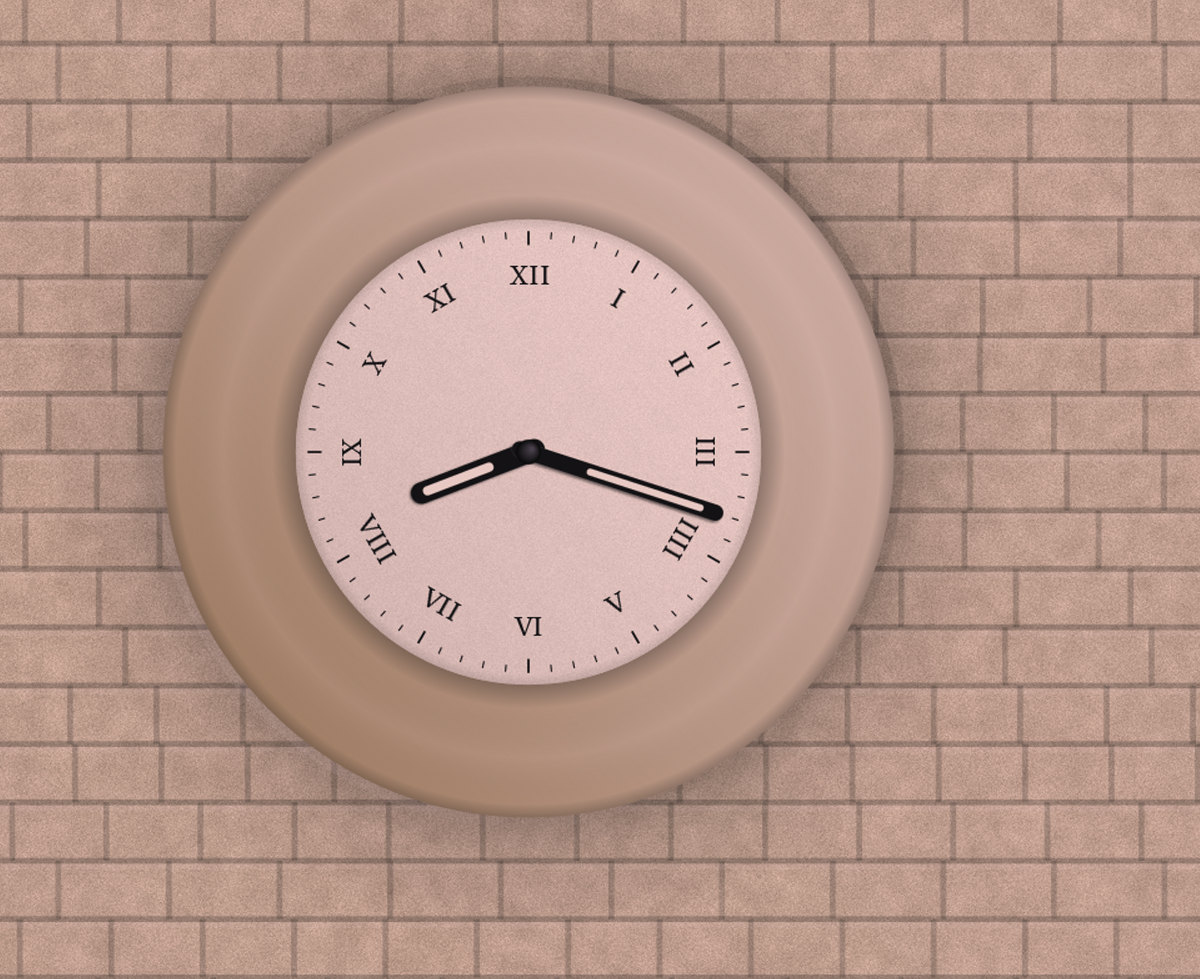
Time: **8:18**
